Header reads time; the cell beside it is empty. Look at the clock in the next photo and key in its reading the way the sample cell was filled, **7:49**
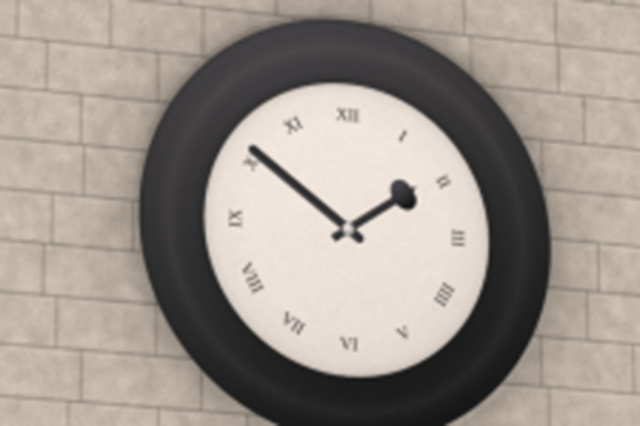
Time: **1:51**
